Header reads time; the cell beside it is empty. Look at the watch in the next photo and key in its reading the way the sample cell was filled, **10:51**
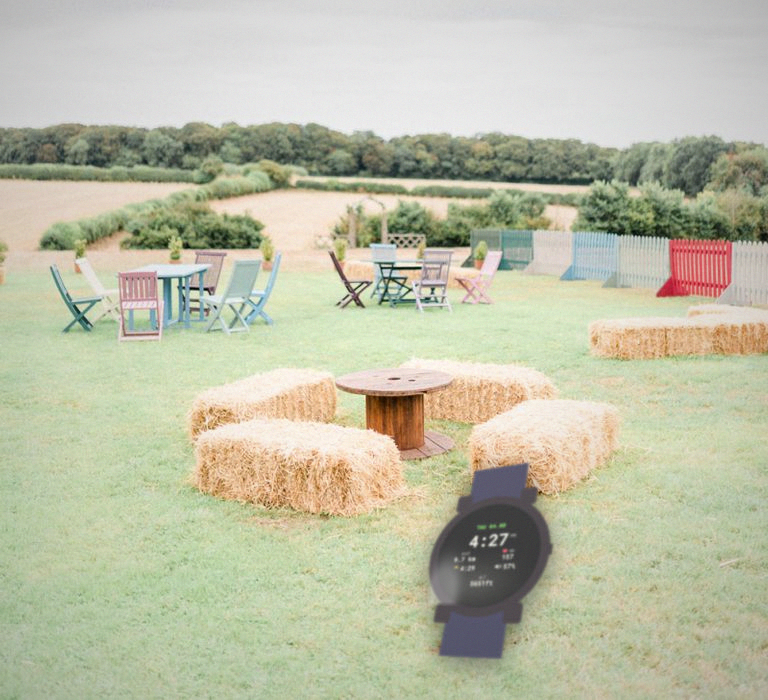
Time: **4:27**
